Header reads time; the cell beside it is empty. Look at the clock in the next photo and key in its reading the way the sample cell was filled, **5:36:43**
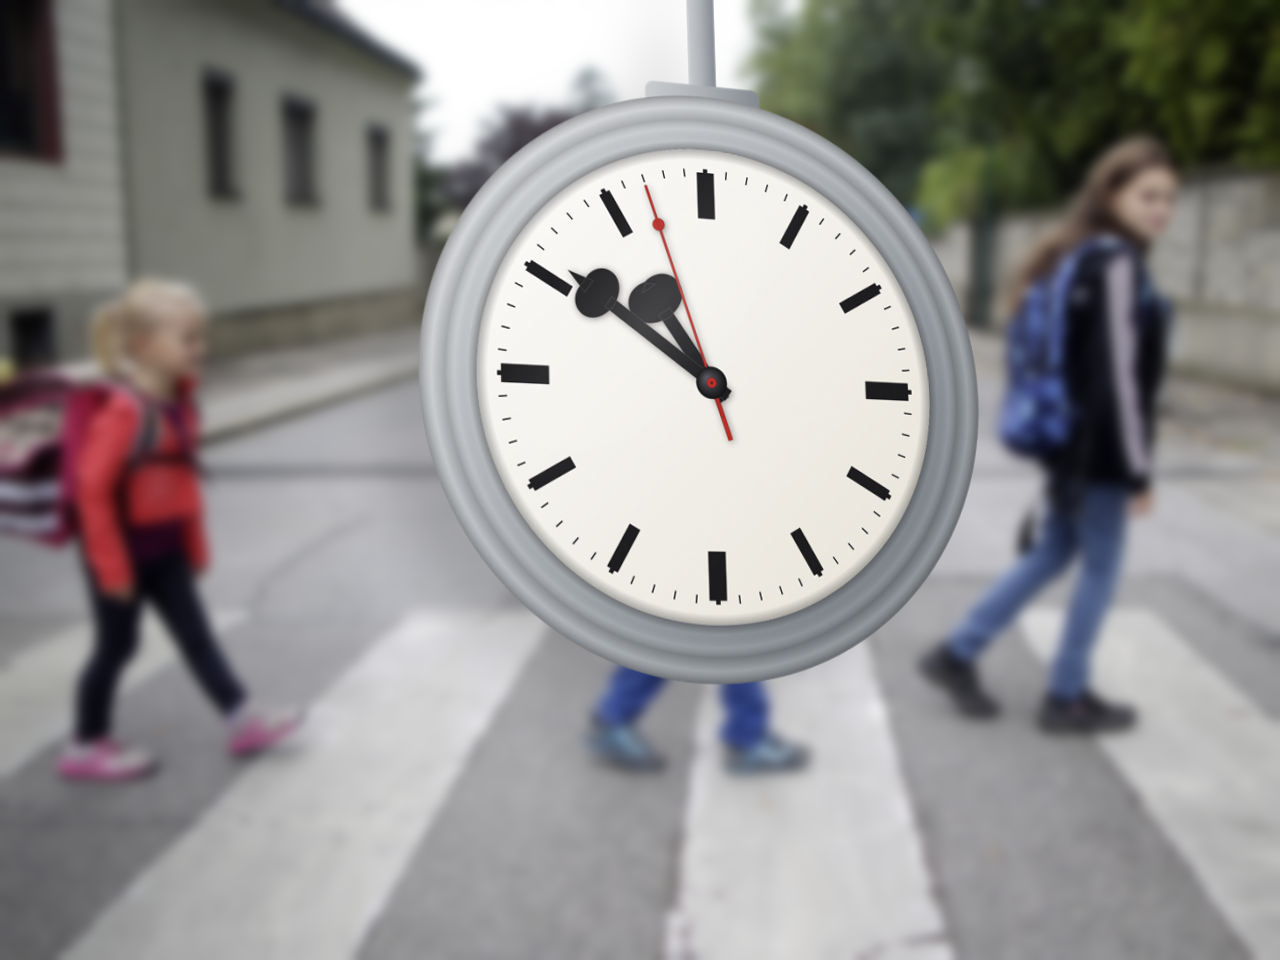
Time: **10:50:57**
